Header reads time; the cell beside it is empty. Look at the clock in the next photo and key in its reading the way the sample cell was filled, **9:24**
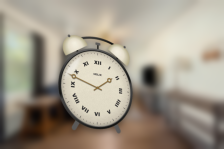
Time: **1:48**
